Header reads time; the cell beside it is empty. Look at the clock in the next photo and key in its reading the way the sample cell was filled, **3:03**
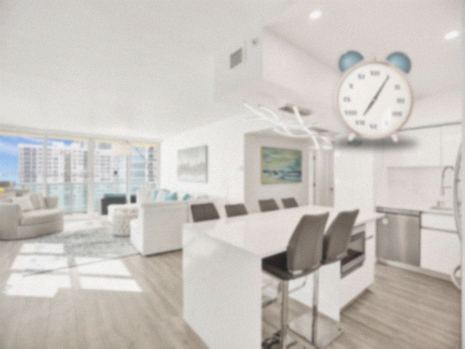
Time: **7:05**
